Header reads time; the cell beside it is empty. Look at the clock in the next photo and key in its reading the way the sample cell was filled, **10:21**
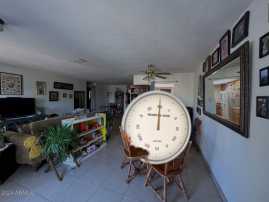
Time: **12:00**
